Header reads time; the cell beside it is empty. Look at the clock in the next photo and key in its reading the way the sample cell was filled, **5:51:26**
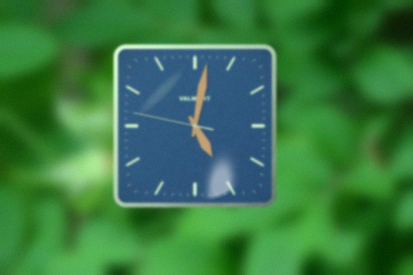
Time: **5:01:47**
